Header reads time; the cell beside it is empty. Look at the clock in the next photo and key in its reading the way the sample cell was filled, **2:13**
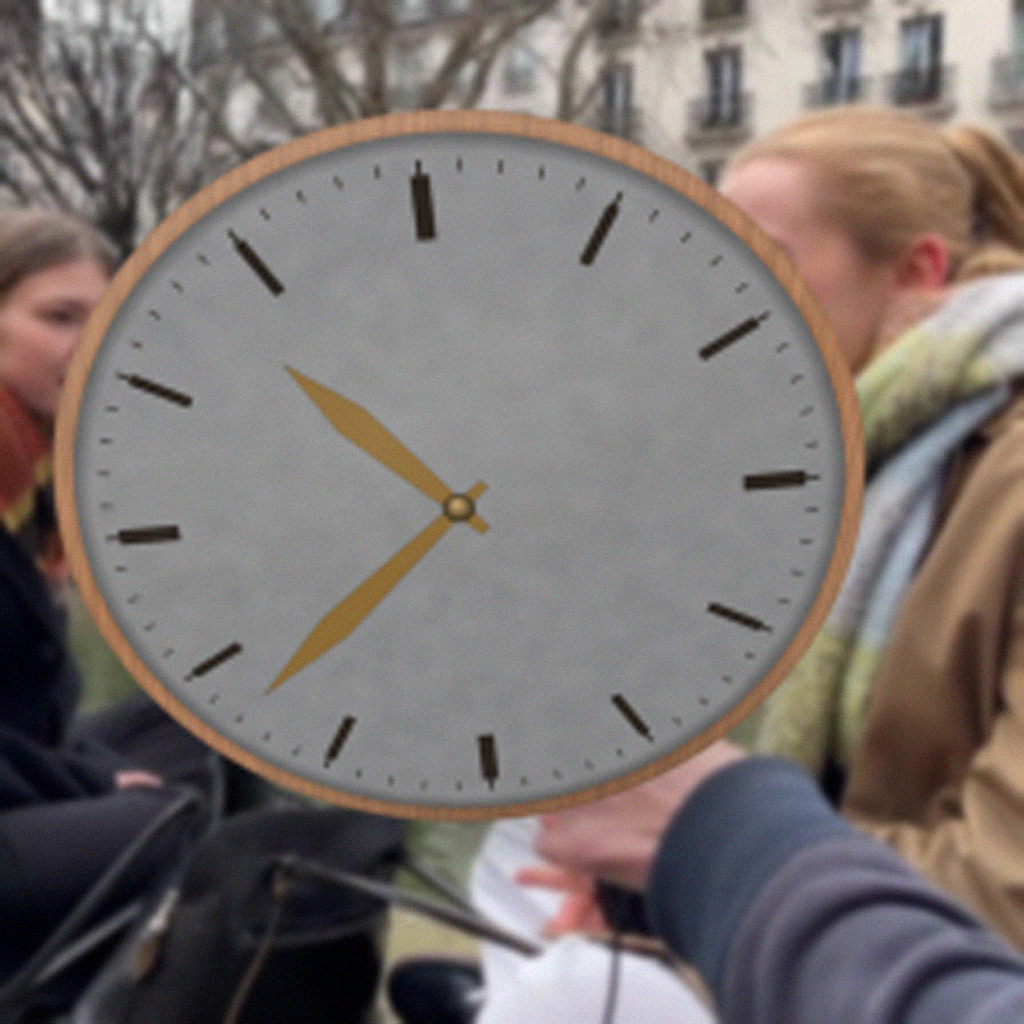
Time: **10:38**
